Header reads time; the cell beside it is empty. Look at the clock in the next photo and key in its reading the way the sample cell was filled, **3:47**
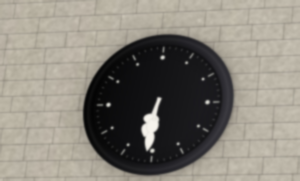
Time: **6:31**
